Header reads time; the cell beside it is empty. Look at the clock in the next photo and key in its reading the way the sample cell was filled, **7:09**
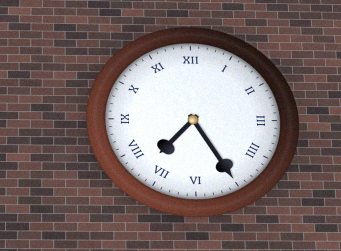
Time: **7:25**
